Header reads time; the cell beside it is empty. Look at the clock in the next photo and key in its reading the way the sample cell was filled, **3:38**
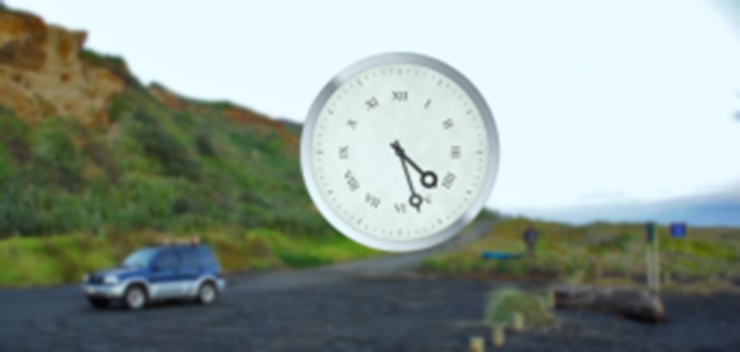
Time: **4:27**
